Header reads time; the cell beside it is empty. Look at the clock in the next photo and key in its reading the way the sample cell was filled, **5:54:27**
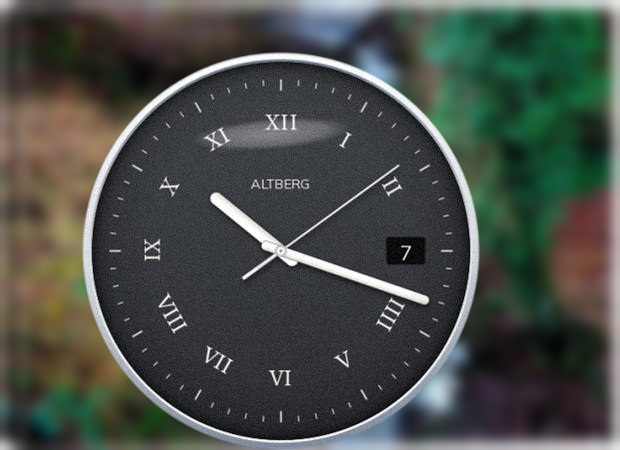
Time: **10:18:09**
